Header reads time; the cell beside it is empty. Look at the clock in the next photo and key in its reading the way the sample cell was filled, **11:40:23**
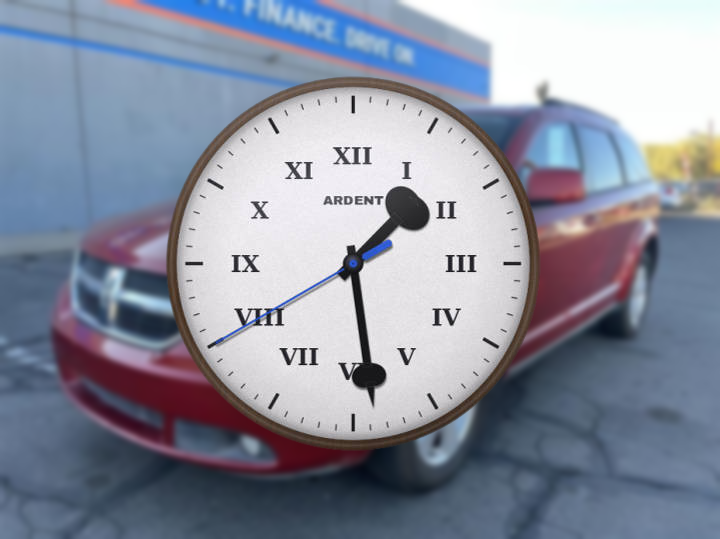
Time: **1:28:40**
